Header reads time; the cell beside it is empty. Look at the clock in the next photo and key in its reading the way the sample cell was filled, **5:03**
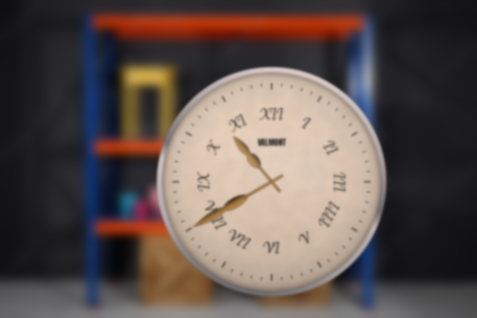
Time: **10:40**
